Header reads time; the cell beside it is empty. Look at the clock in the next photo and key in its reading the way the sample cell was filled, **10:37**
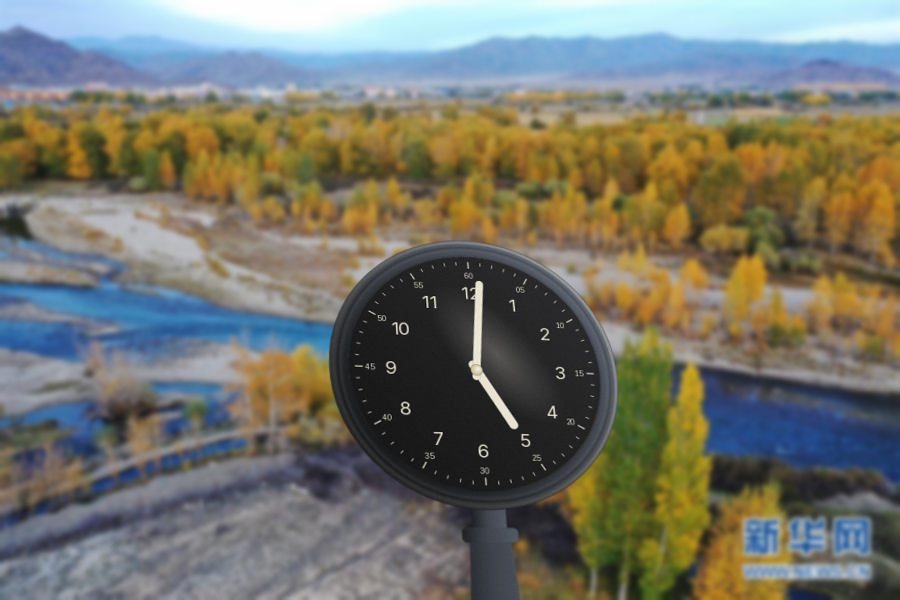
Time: **5:01**
